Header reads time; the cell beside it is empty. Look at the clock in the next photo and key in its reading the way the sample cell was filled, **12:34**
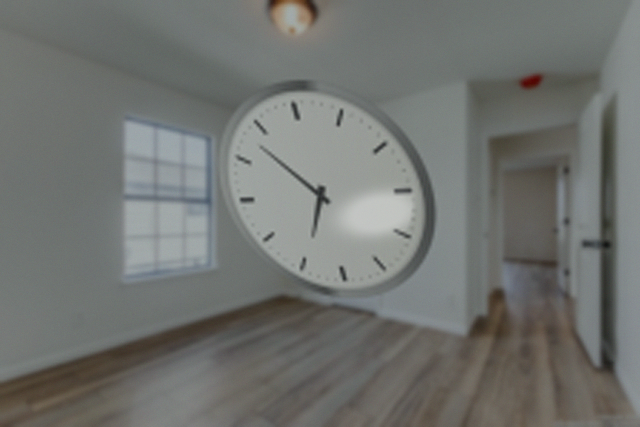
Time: **6:53**
